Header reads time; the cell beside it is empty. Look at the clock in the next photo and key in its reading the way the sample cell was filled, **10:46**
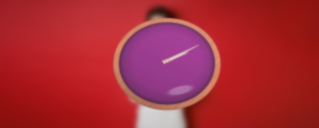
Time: **2:10**
